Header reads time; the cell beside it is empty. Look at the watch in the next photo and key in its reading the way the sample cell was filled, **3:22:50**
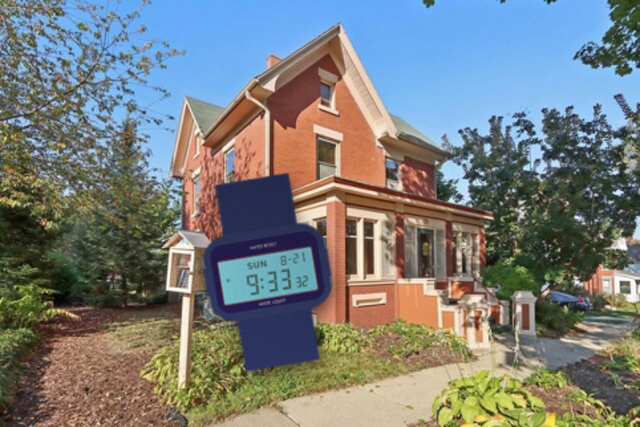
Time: **9:33:32**
